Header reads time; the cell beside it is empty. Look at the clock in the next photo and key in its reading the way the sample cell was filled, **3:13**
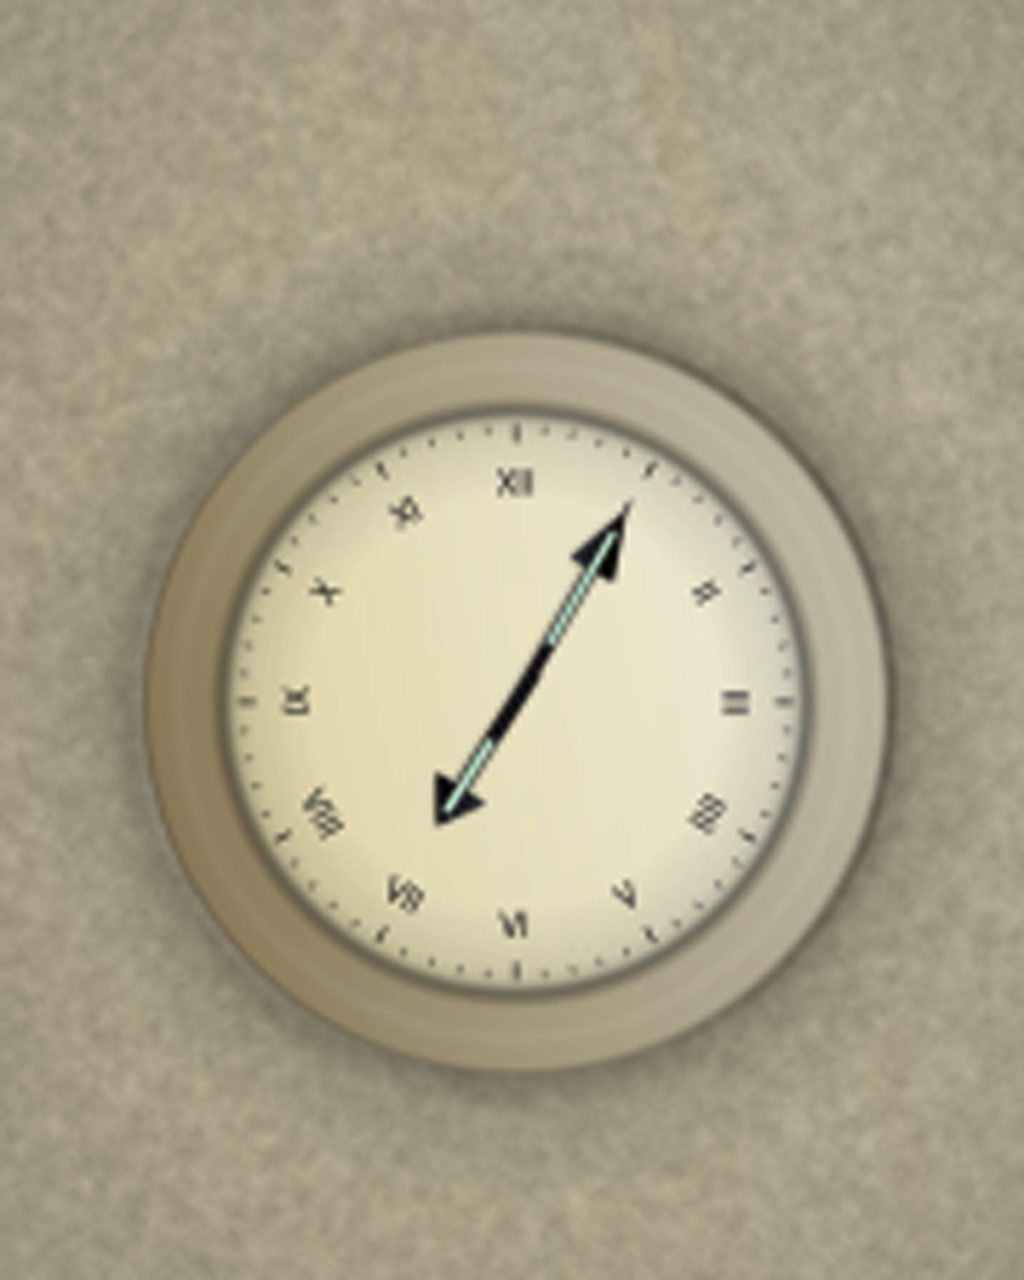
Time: **7:05**
